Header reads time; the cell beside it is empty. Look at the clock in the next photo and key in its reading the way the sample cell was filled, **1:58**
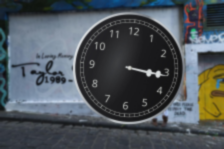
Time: **3:16**
